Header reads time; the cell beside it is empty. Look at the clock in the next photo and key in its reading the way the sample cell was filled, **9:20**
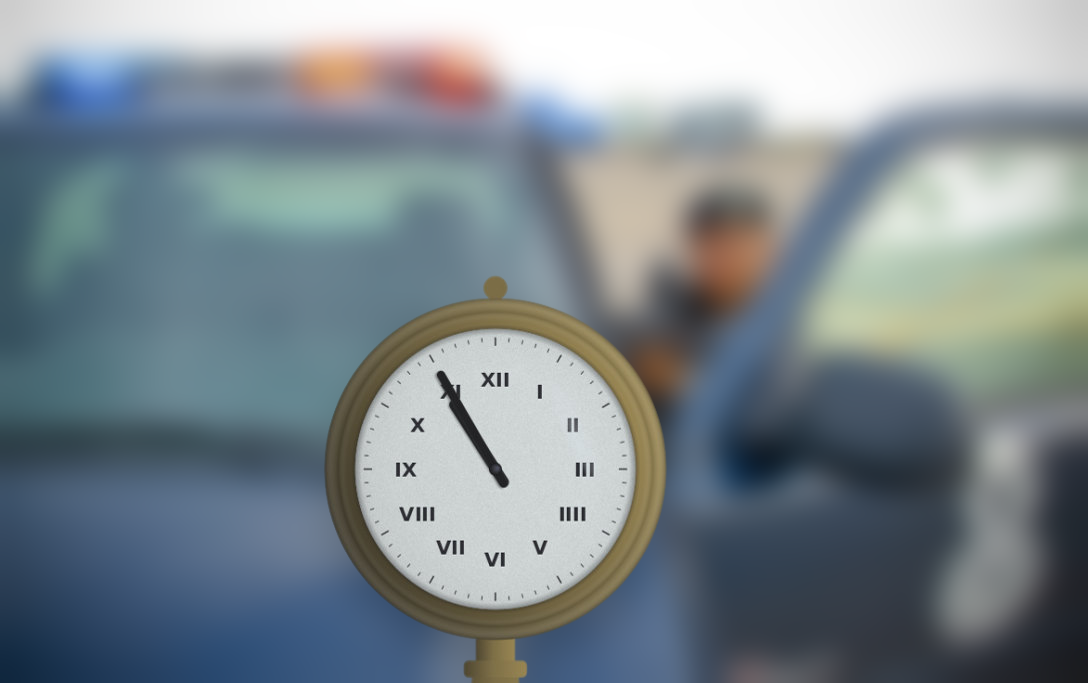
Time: **10:55**
